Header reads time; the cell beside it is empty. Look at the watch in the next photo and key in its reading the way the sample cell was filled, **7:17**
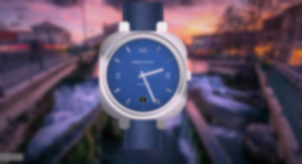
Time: **2:26**
